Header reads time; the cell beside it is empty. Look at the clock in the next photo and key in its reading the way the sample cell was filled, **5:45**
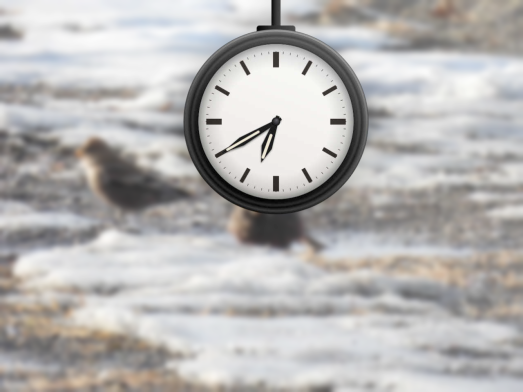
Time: **6:40**
